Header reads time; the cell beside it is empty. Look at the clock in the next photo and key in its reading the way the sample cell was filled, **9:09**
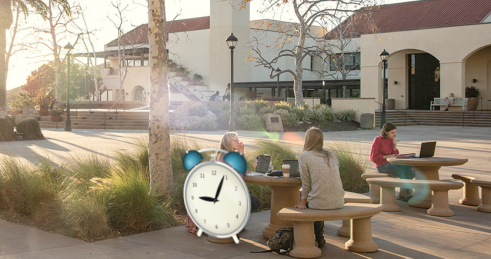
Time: **9:04**
